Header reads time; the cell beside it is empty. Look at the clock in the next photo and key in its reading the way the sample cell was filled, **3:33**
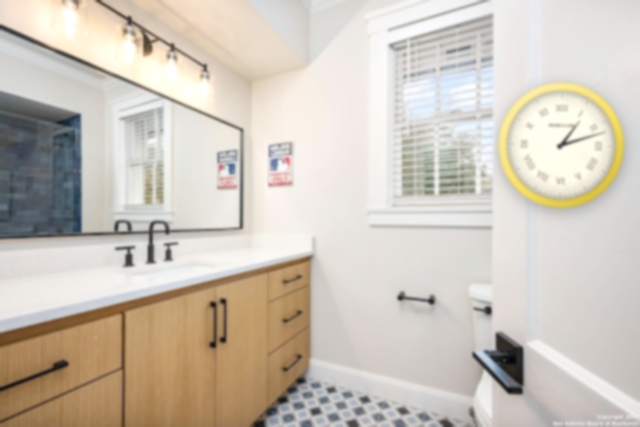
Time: **1:12**
